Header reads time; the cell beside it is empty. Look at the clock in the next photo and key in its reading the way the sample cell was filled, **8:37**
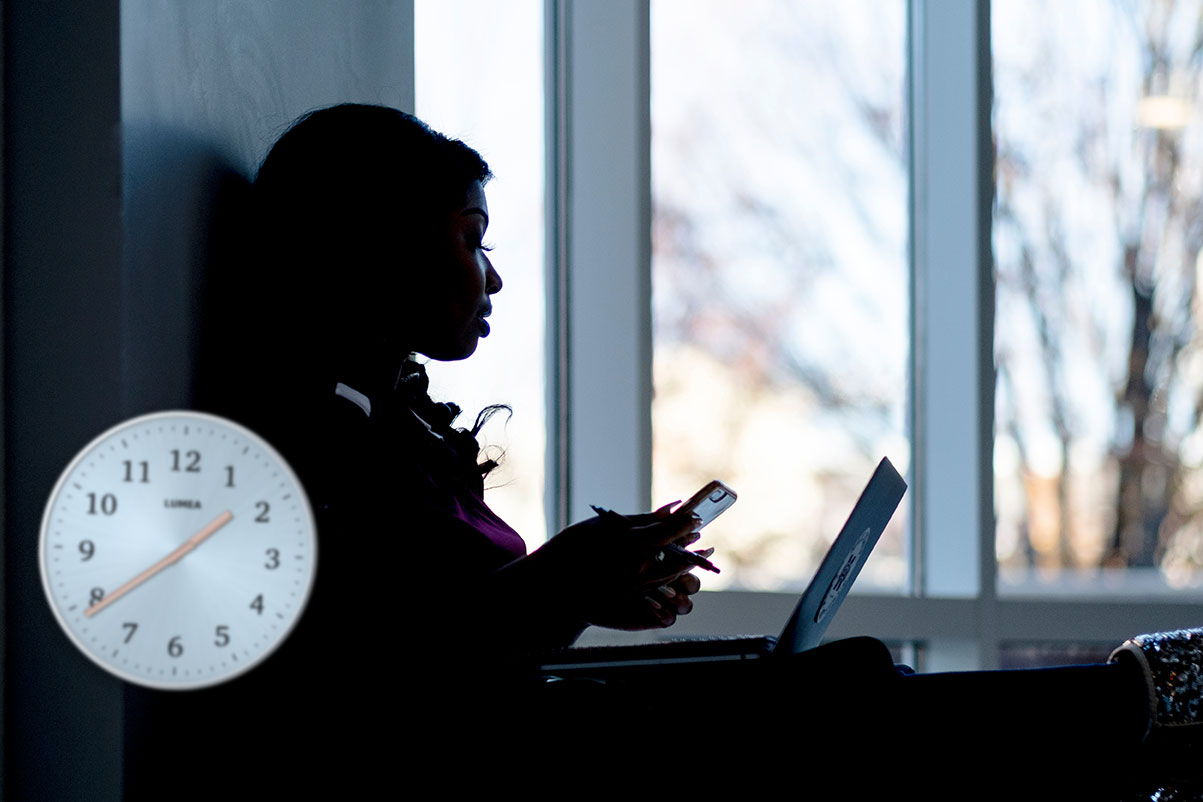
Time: **1:39**
